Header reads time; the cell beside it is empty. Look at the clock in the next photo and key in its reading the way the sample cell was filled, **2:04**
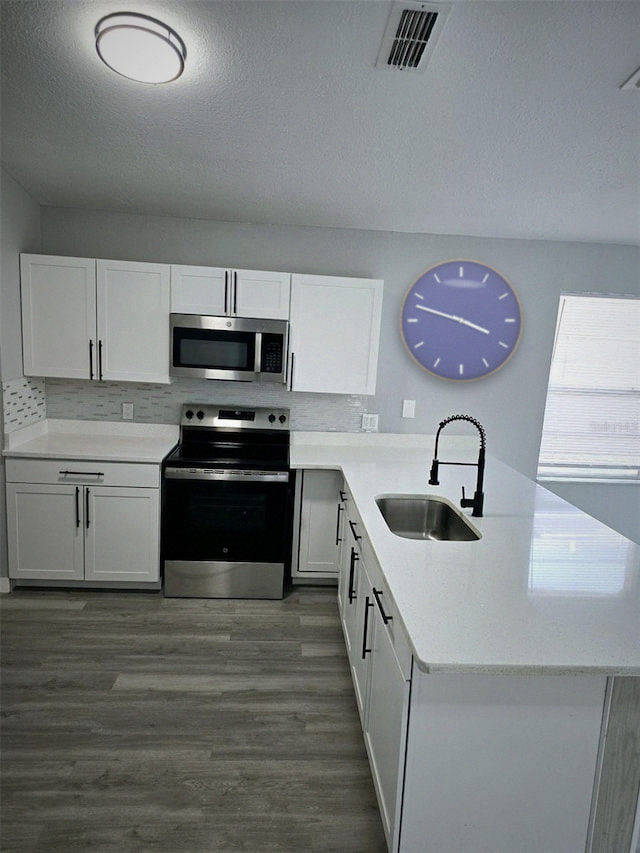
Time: **3:48**
